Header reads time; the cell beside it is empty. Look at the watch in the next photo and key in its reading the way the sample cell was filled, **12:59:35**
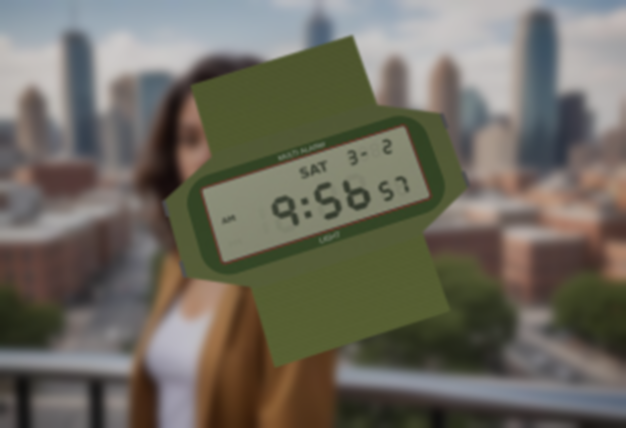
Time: **9:56:57**
